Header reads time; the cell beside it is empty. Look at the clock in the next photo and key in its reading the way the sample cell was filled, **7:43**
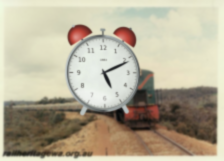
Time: **5:11**
